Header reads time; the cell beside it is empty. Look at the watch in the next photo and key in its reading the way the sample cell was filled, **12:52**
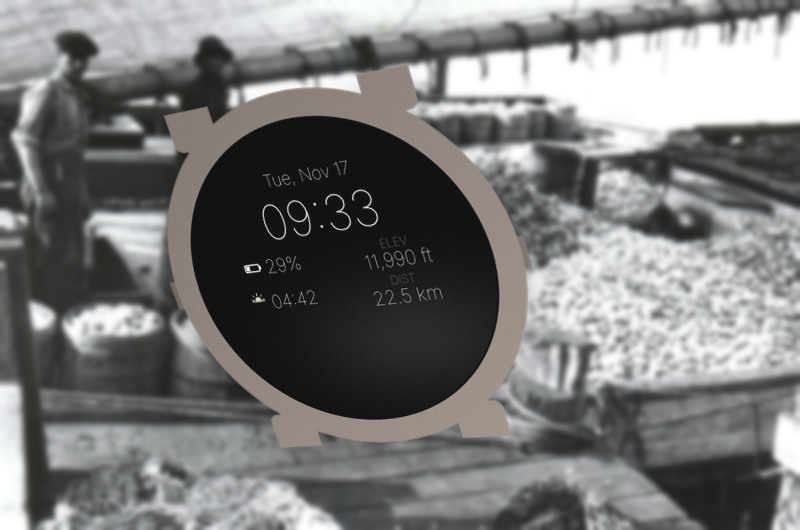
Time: **9:33**
